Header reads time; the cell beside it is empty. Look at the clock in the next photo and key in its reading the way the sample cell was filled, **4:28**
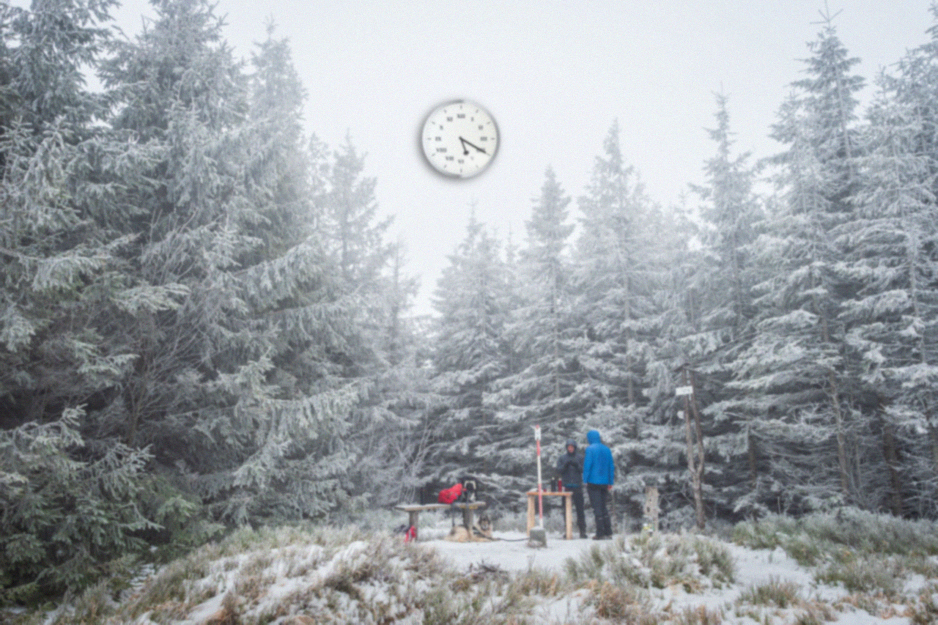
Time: **5:20**
